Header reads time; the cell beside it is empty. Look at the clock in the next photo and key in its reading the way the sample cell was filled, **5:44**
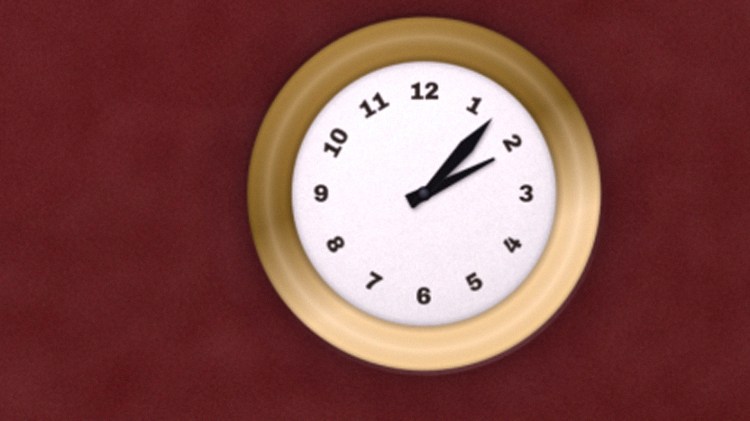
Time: **2:07**
